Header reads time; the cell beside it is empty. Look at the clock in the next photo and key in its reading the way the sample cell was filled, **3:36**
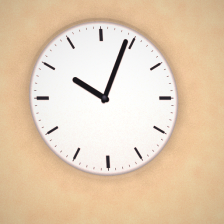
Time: **10:04**
